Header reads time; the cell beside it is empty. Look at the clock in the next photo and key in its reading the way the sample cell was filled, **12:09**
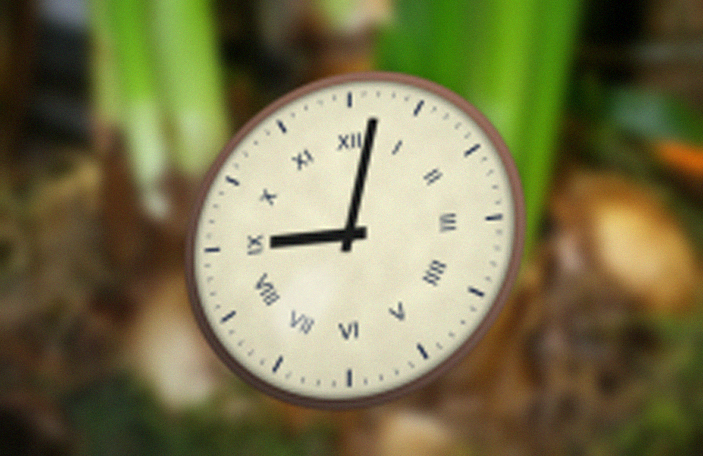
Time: **9:02**
